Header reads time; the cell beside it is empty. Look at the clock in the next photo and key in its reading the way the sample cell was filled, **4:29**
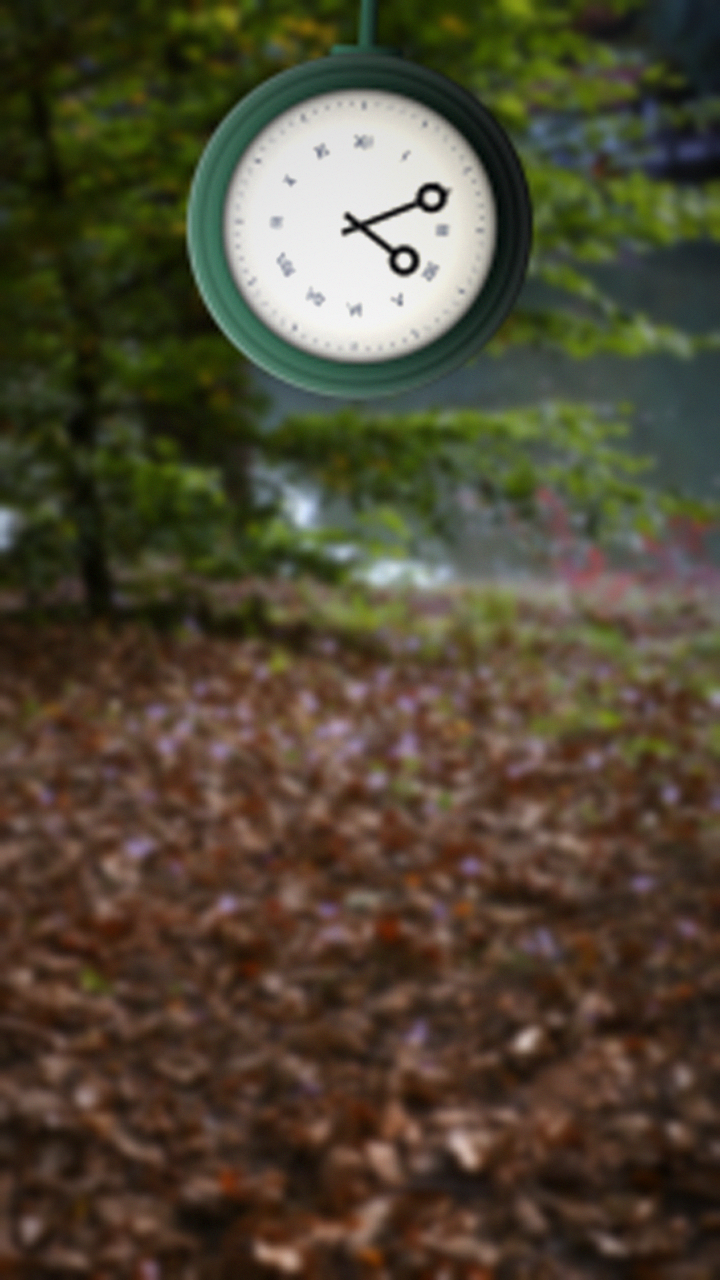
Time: **4:11**
